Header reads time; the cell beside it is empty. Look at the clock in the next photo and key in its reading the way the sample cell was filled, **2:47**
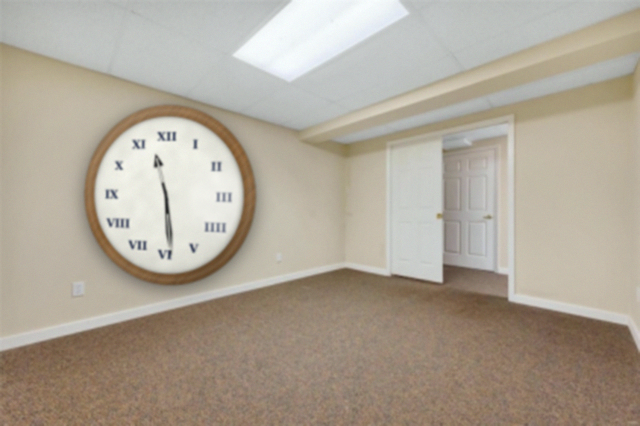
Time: **11:29**
